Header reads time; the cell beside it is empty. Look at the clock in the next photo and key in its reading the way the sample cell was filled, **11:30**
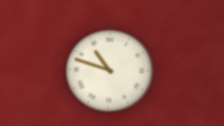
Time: **10:48**
